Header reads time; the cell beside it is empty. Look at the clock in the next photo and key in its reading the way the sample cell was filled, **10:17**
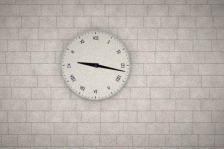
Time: **9:17**
